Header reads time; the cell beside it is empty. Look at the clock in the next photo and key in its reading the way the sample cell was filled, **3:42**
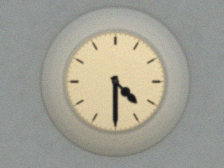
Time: **4:30**
